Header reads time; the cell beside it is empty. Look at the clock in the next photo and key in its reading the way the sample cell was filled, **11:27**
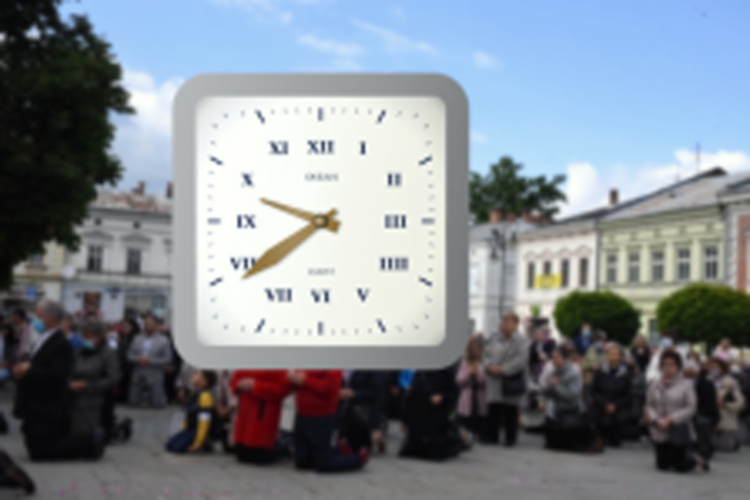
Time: **9:39**
